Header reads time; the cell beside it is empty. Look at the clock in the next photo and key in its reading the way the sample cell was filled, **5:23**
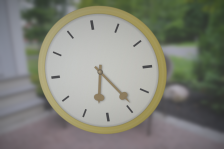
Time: **6:24**
